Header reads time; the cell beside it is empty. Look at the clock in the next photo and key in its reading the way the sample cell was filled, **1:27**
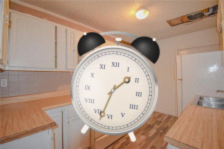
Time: **1:33**
